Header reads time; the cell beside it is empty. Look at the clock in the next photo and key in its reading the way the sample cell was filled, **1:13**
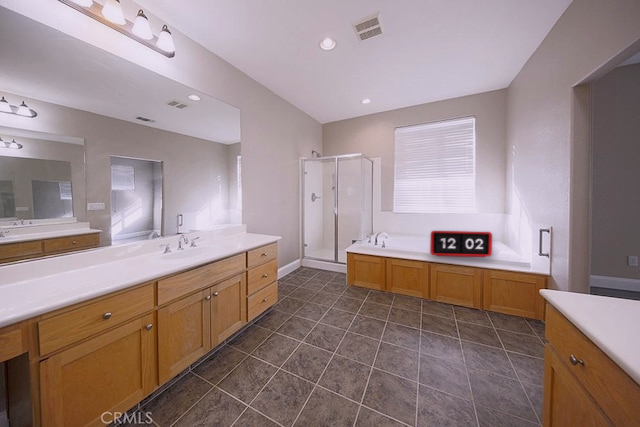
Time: **12:02**
